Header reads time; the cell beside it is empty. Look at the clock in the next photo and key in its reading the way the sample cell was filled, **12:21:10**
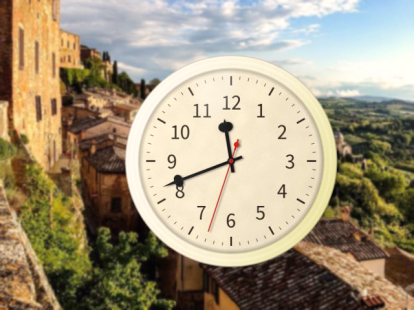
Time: **11:41:33**
